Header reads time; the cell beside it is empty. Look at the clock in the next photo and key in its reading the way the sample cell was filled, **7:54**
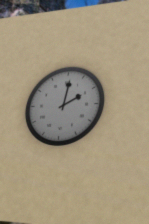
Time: **2:01**
